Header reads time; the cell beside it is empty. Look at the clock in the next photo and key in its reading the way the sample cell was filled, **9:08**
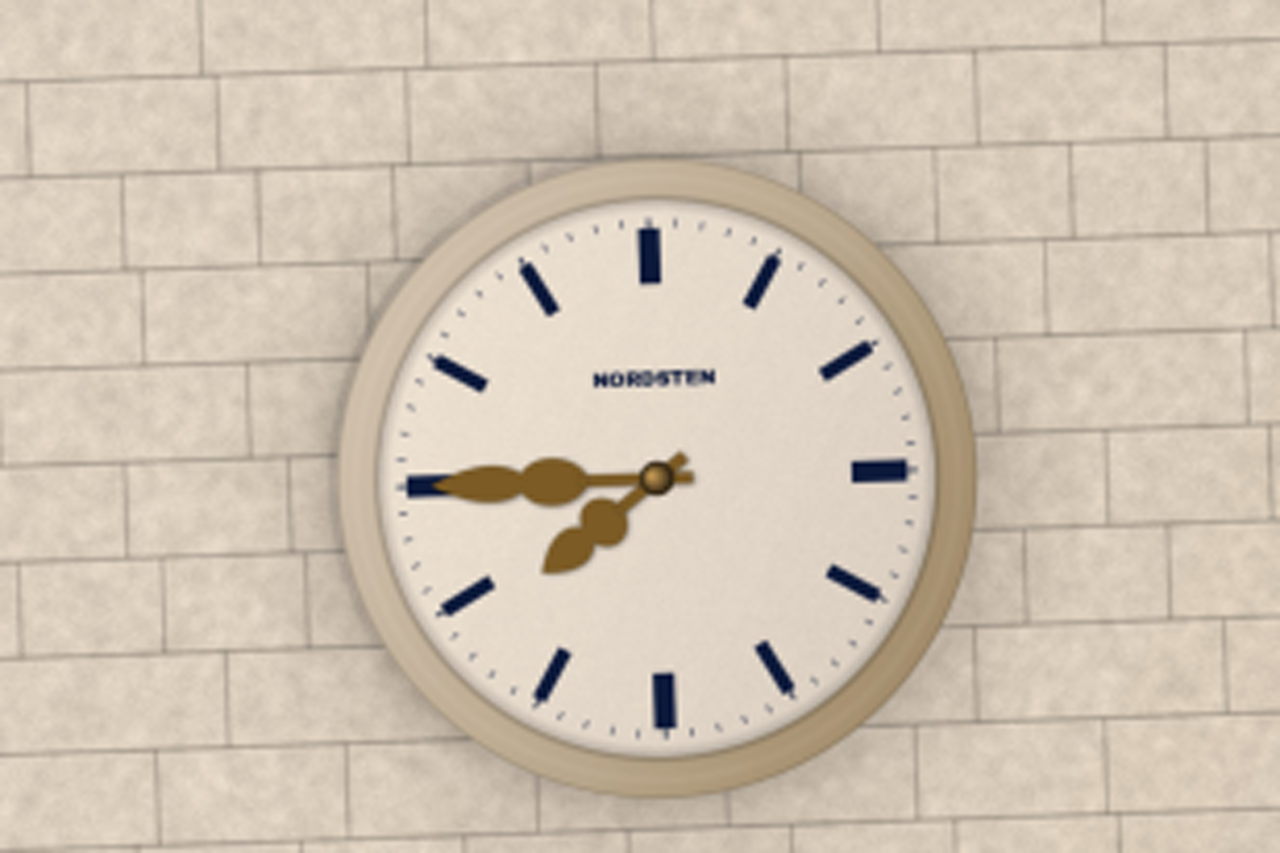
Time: **7:45**
